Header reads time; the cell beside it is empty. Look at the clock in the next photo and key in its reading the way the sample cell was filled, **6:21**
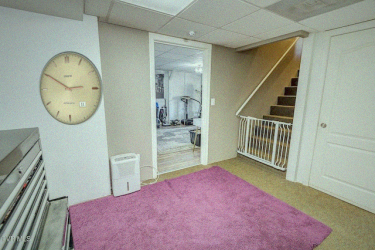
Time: **2:50**
